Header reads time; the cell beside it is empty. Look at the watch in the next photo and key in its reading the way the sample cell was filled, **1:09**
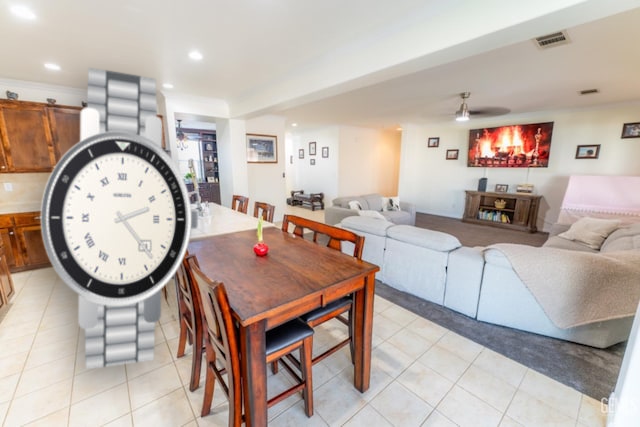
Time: **2:23**
